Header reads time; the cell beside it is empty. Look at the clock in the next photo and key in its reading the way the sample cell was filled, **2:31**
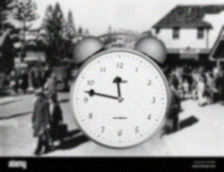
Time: **11:47**
